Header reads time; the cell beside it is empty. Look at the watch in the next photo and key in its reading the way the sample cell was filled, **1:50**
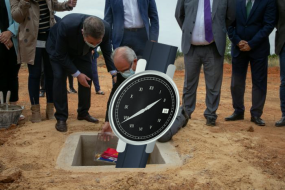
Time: **1:39**
